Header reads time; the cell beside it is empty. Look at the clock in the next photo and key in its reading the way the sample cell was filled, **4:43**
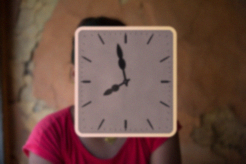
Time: **7:58**
